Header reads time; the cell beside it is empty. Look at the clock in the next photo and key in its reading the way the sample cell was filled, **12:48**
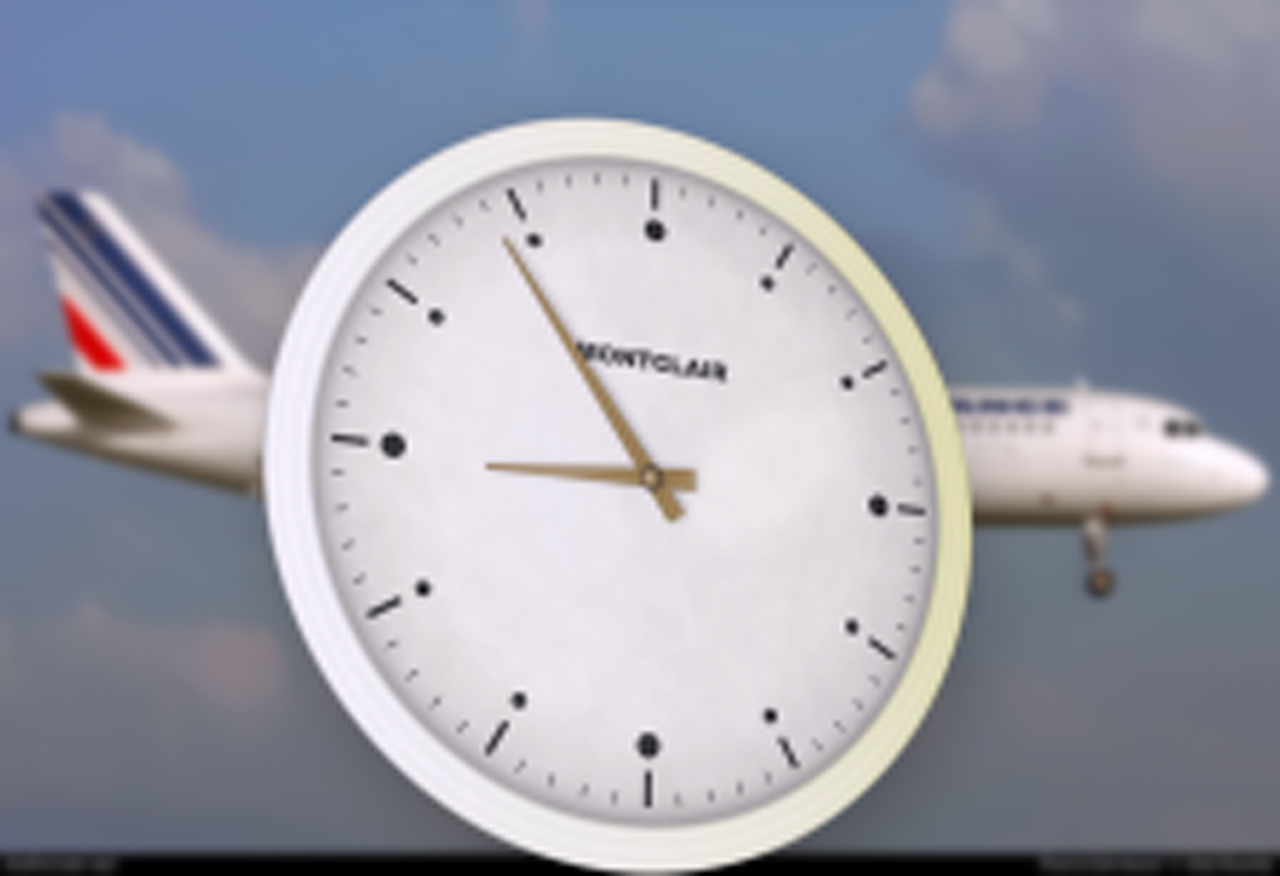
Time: **8:54**
